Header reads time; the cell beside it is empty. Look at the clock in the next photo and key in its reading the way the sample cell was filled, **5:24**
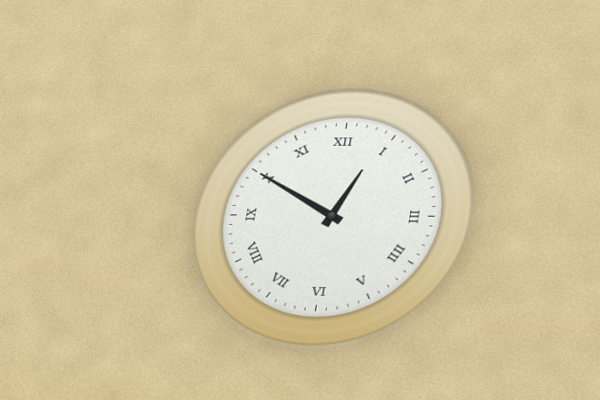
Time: **12:50**
